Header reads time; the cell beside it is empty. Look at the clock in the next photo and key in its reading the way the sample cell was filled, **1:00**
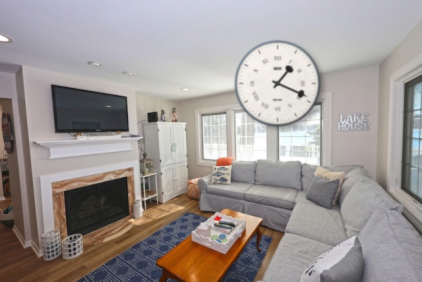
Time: **1:19**
